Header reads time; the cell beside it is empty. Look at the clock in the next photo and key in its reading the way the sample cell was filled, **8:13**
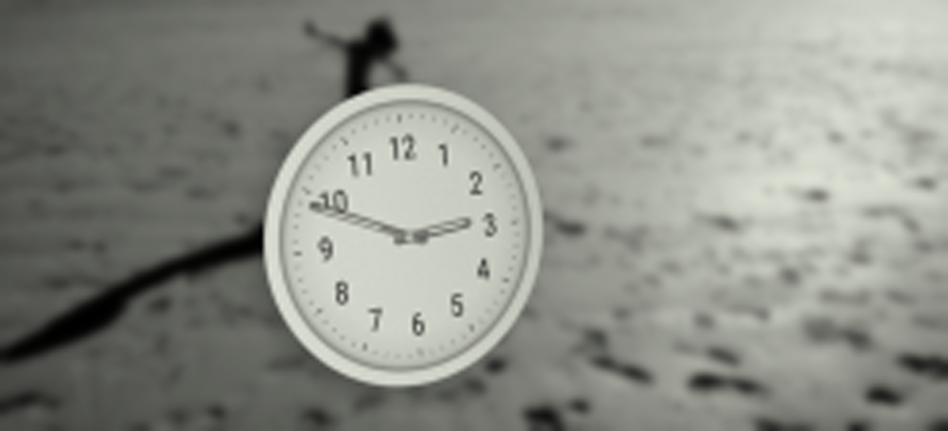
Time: **2:49**
